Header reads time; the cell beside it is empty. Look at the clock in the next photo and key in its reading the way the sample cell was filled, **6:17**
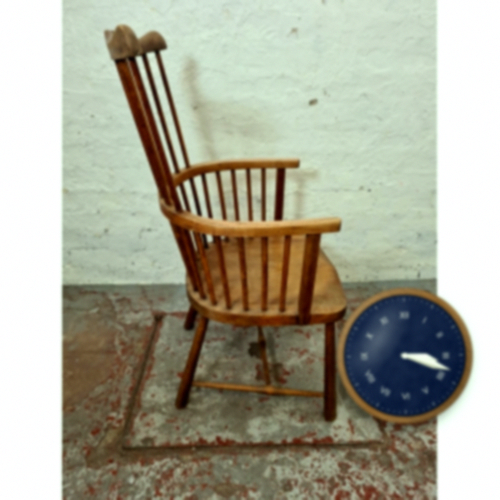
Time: **3:18**
